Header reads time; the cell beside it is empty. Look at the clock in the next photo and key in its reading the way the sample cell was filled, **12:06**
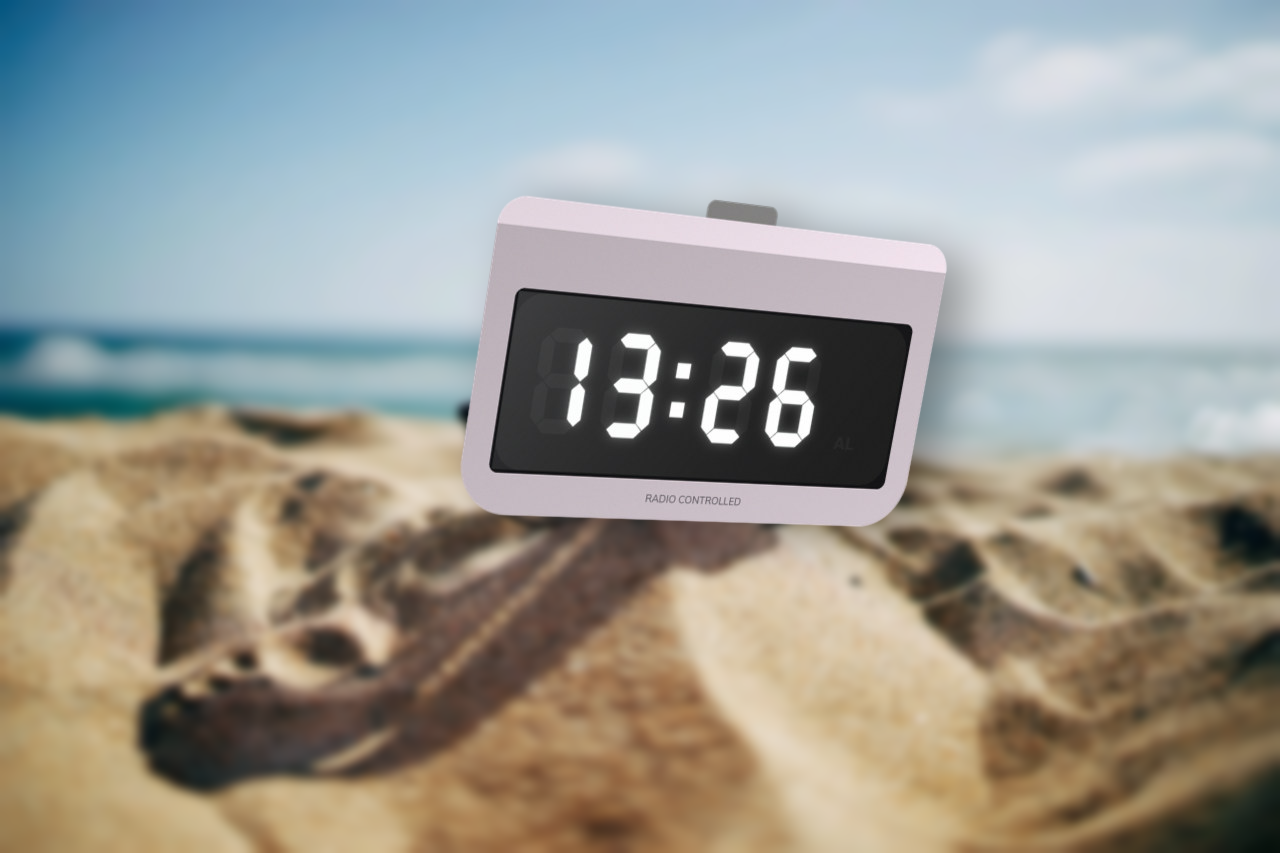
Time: **13:26**
